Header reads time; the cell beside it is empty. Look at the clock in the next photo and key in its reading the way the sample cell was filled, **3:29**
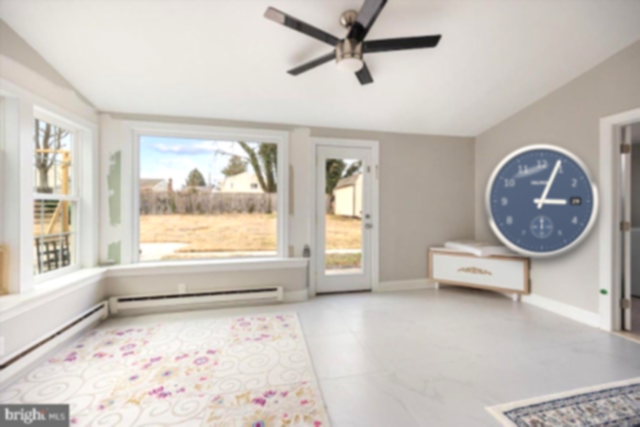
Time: **3:04**
